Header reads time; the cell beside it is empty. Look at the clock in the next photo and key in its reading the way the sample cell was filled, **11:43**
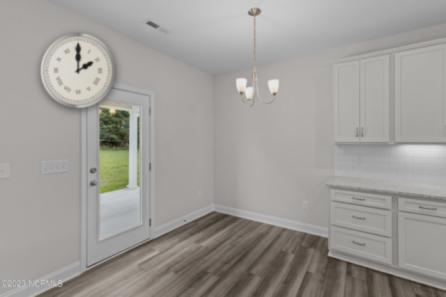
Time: **2:00**
